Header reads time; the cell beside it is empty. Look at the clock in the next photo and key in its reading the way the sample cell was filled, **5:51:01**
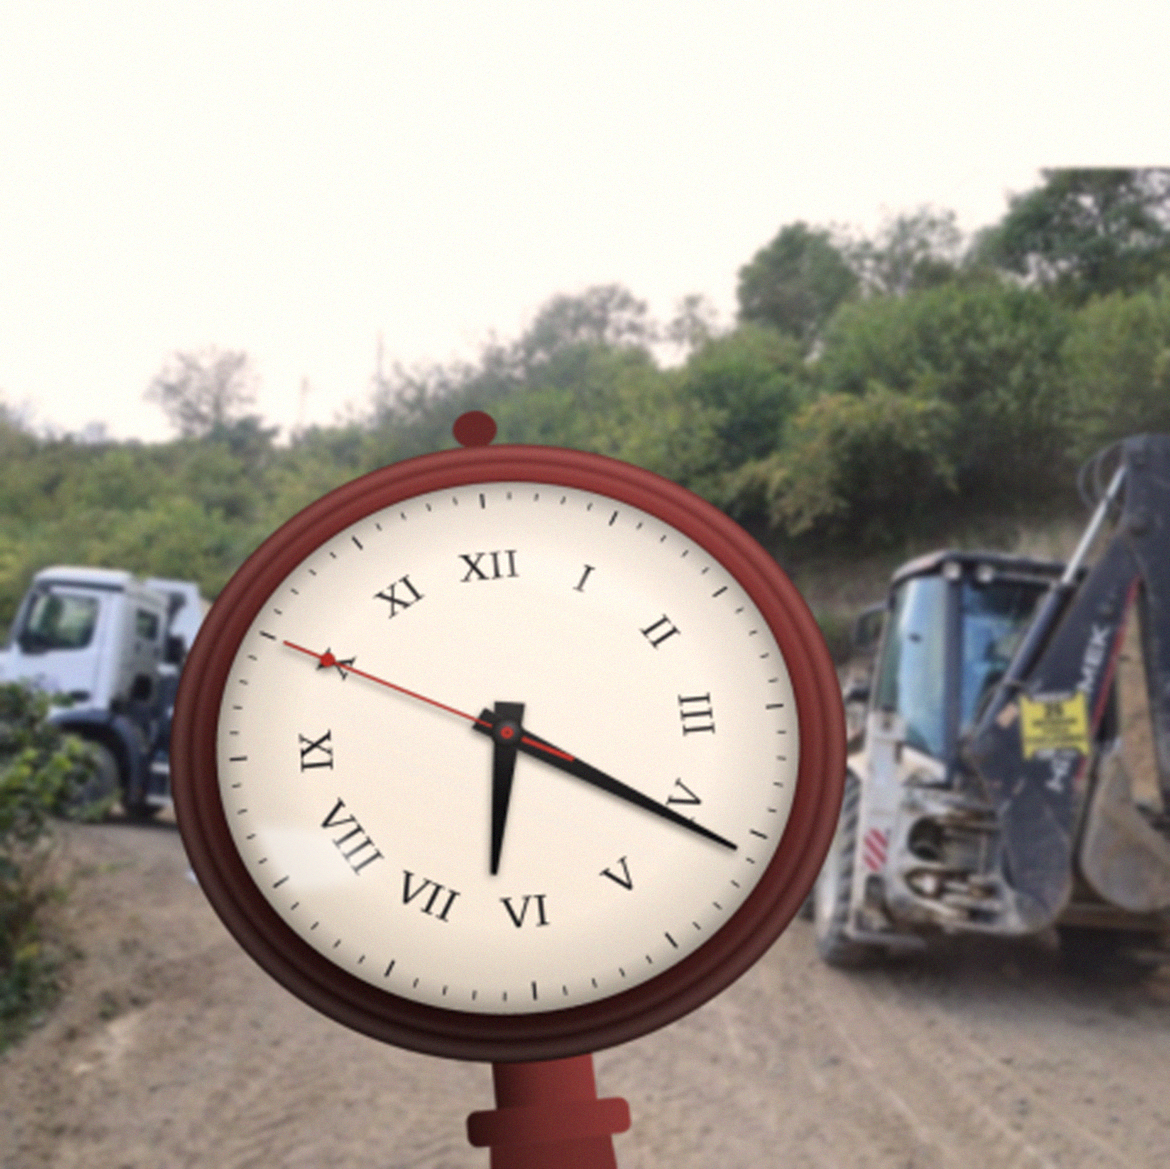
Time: **6:20:50**
